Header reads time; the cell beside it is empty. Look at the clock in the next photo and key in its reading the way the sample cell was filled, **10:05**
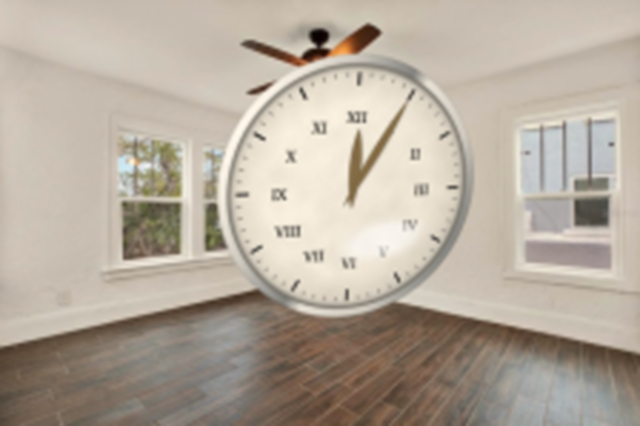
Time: **12:05**
